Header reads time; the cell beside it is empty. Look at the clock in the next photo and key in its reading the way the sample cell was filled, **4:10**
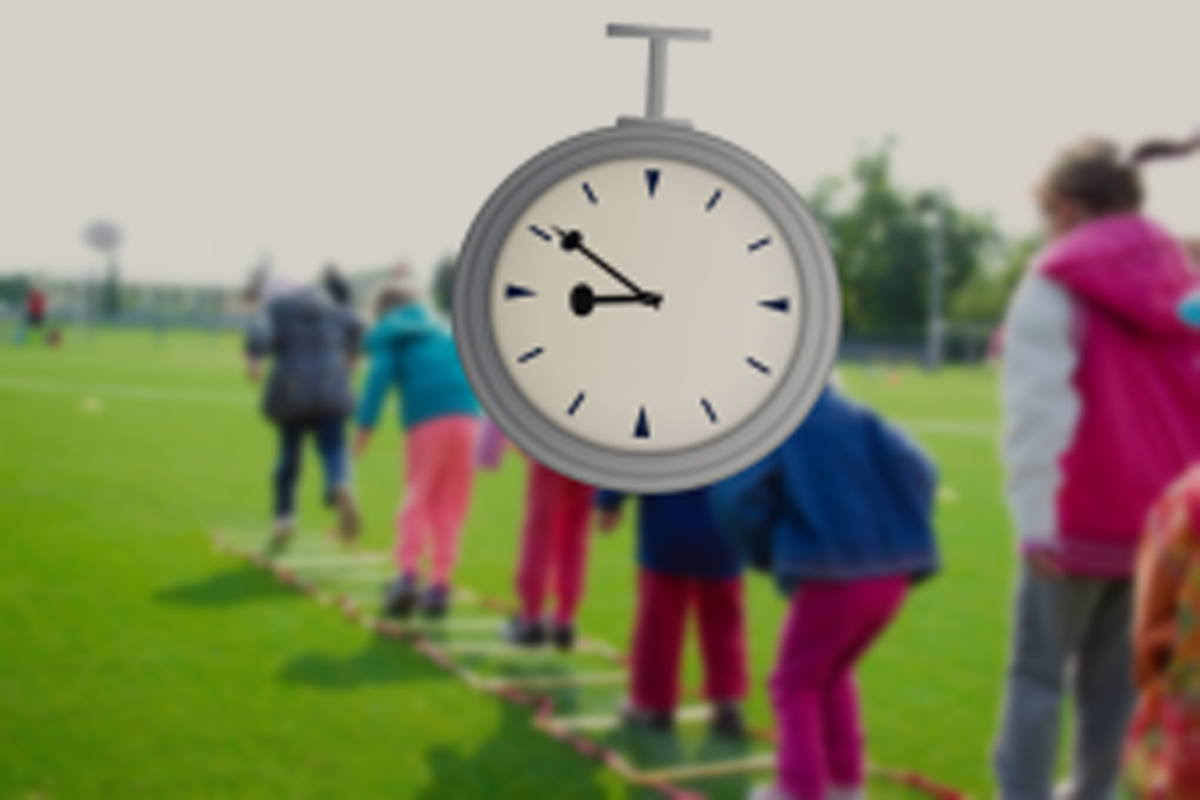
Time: **8:51**
